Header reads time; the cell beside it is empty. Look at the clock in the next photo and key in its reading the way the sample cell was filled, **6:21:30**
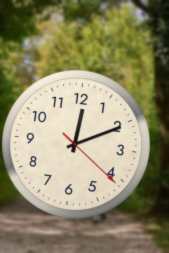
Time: **12:10:21**
